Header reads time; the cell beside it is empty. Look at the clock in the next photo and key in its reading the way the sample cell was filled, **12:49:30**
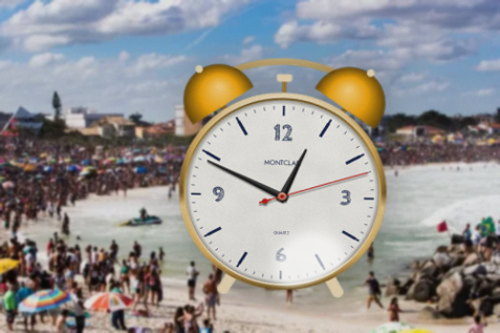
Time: **12:49:12**
